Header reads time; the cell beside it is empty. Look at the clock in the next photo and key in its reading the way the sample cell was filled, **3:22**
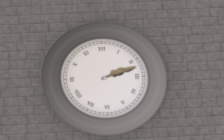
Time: **2:12**
